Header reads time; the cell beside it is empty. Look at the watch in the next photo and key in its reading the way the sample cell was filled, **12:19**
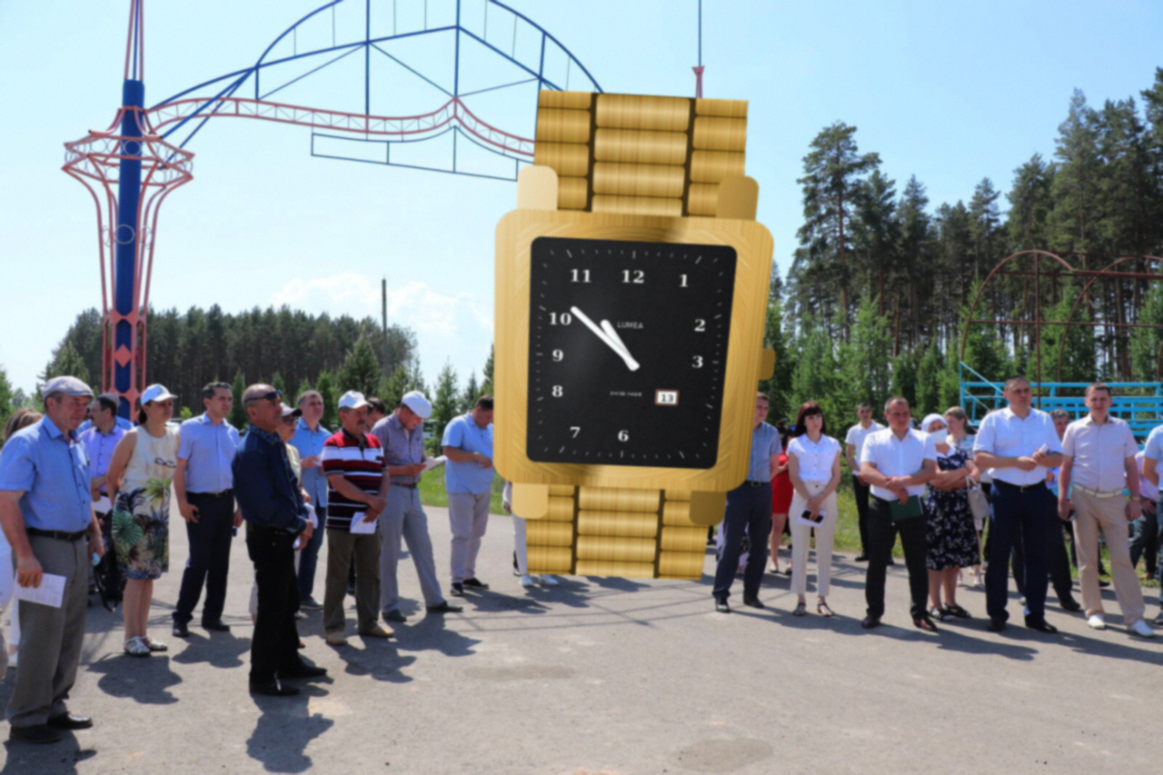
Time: **10:52**
